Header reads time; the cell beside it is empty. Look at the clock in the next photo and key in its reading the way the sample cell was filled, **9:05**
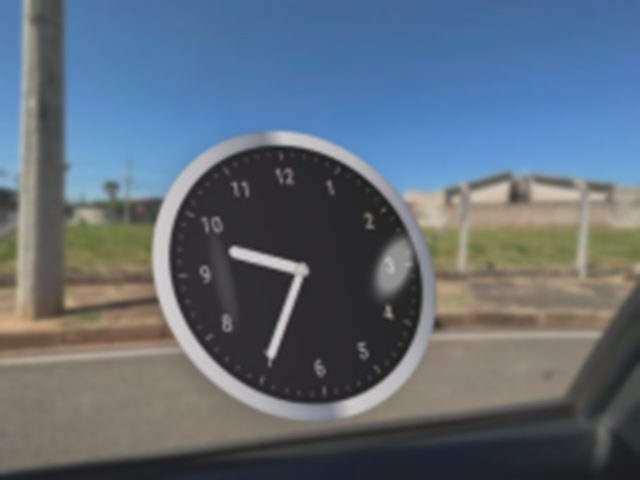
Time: **9:35**
